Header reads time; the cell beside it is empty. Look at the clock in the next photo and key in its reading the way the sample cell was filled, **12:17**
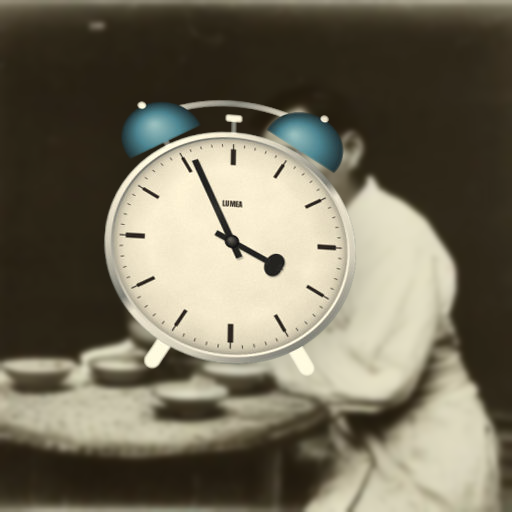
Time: **3:56**
